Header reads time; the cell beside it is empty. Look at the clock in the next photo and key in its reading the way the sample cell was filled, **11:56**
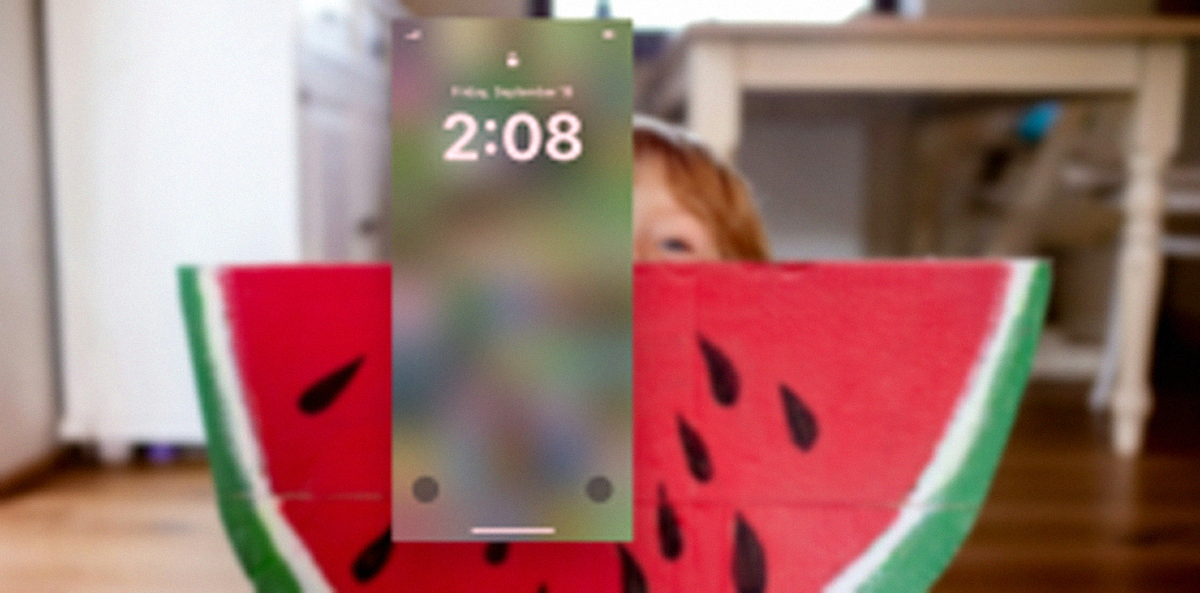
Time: **2:08**
